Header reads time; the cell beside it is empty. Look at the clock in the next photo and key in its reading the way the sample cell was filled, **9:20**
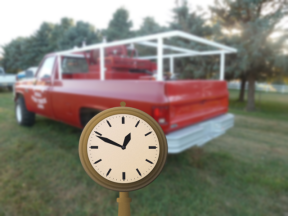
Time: **12:49**
